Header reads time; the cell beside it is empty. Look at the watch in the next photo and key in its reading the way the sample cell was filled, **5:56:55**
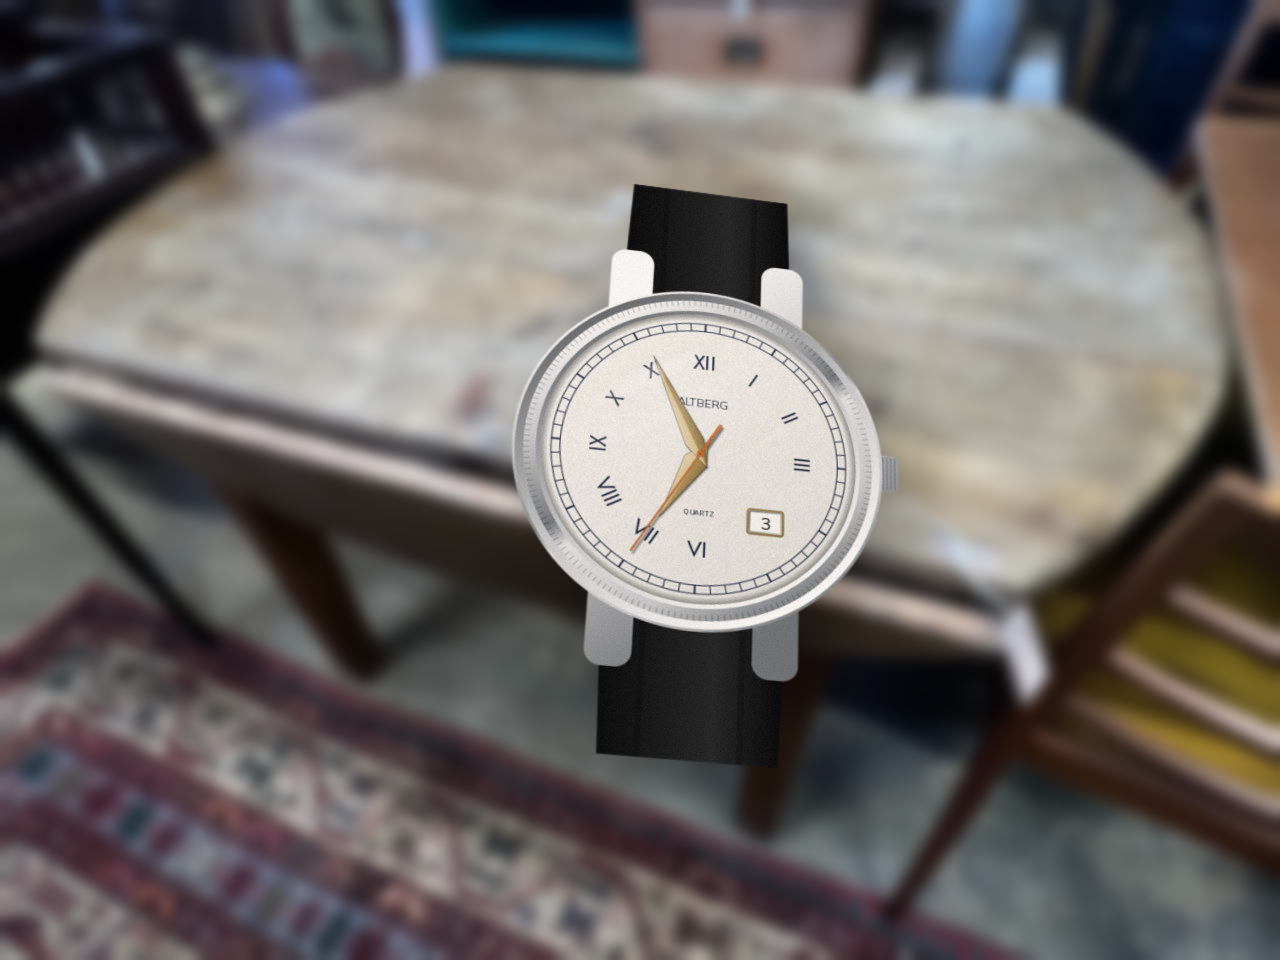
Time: **6:55:35**
